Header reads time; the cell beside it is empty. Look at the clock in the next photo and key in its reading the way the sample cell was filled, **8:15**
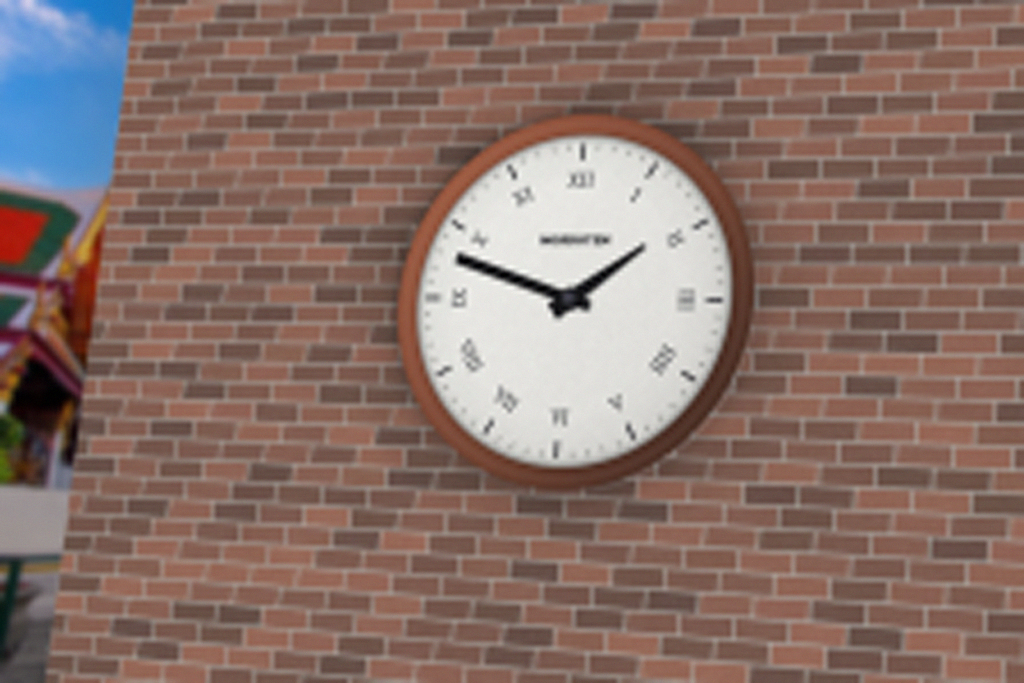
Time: **1:48**
